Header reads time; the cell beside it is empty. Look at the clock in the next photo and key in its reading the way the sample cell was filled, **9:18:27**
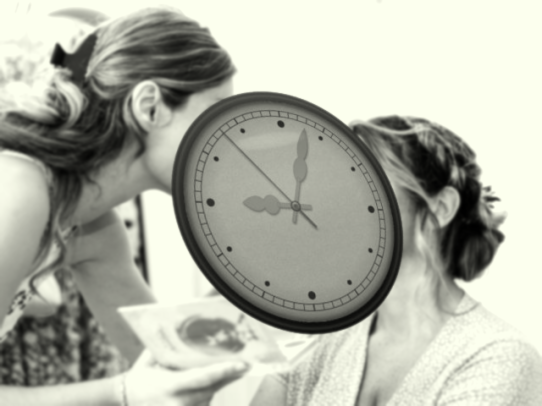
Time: **9:02:53**
